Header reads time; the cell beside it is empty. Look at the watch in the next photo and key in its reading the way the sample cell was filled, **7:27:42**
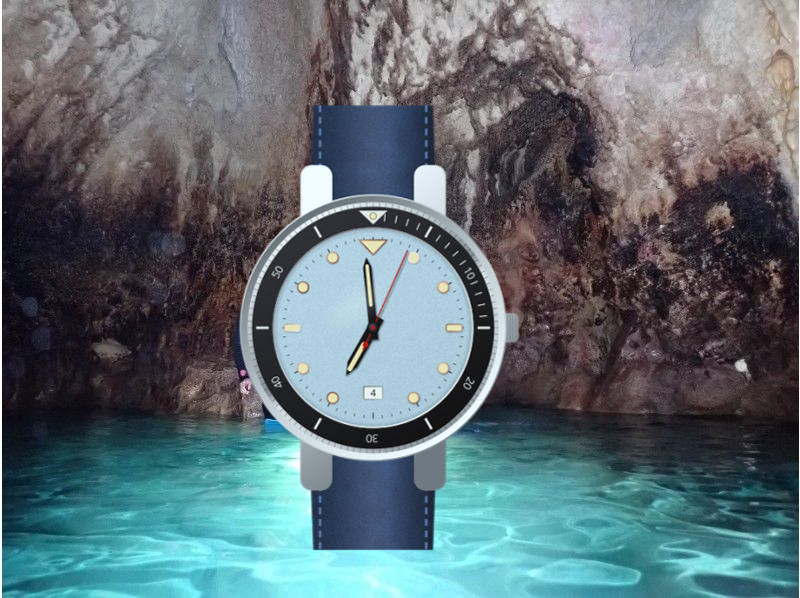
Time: **6:59:04**
